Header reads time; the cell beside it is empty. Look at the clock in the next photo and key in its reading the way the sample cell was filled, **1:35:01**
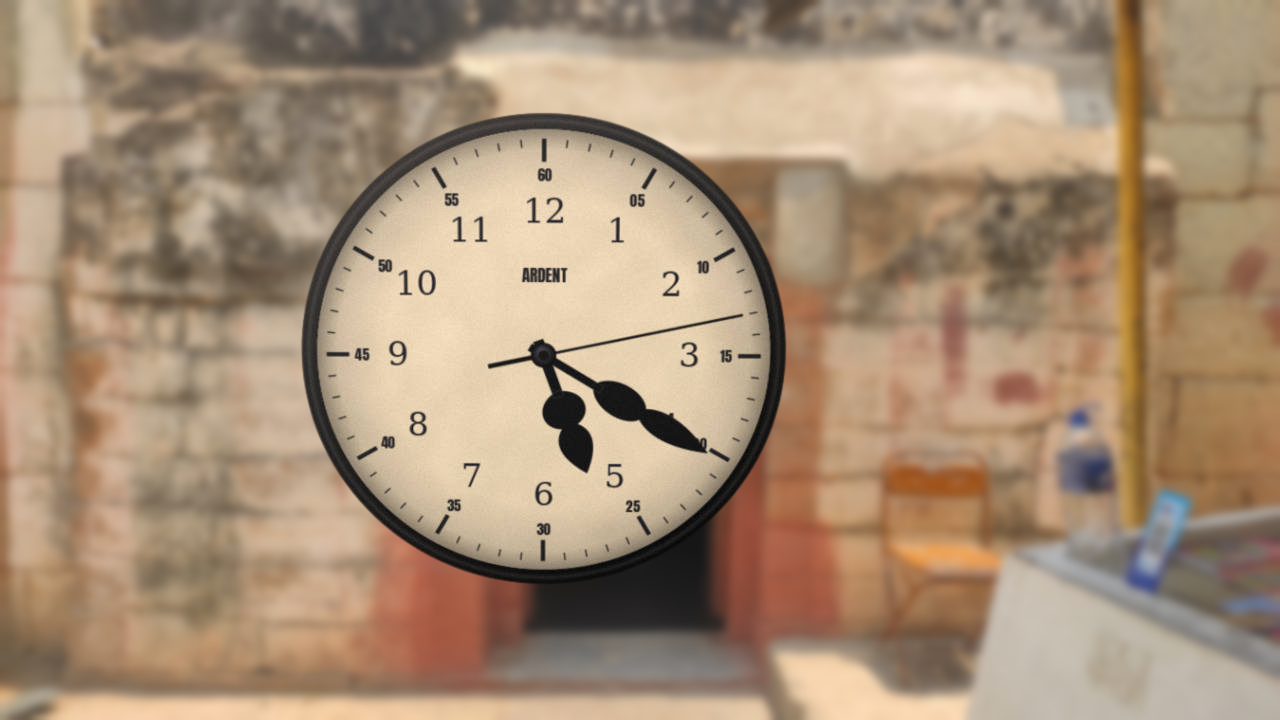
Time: **5:20:13**
